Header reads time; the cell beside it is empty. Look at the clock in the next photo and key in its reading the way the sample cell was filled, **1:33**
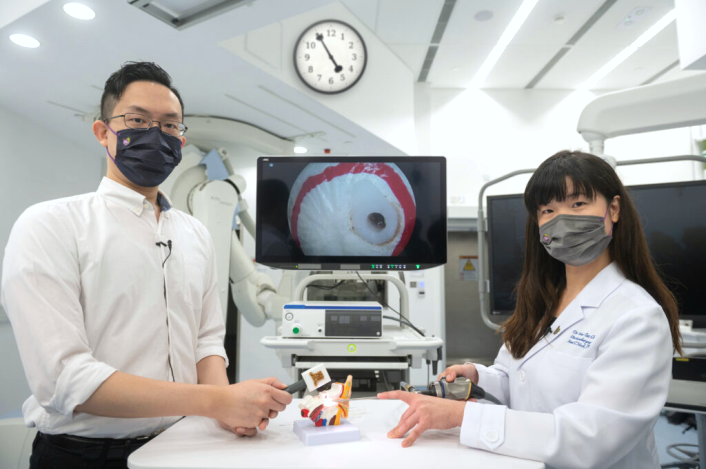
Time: **4:55**
